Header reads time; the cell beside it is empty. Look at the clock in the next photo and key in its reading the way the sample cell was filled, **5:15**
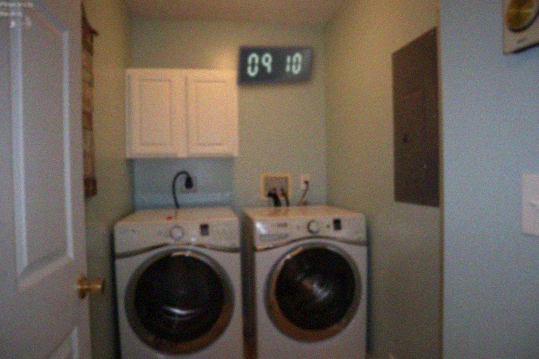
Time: **9:10**
